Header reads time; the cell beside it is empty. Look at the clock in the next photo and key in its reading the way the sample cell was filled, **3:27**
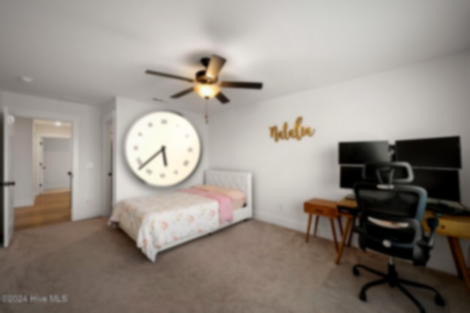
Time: **5:38**
